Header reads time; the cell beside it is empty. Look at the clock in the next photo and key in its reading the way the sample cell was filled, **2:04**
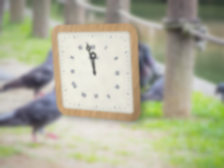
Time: **11:58**
